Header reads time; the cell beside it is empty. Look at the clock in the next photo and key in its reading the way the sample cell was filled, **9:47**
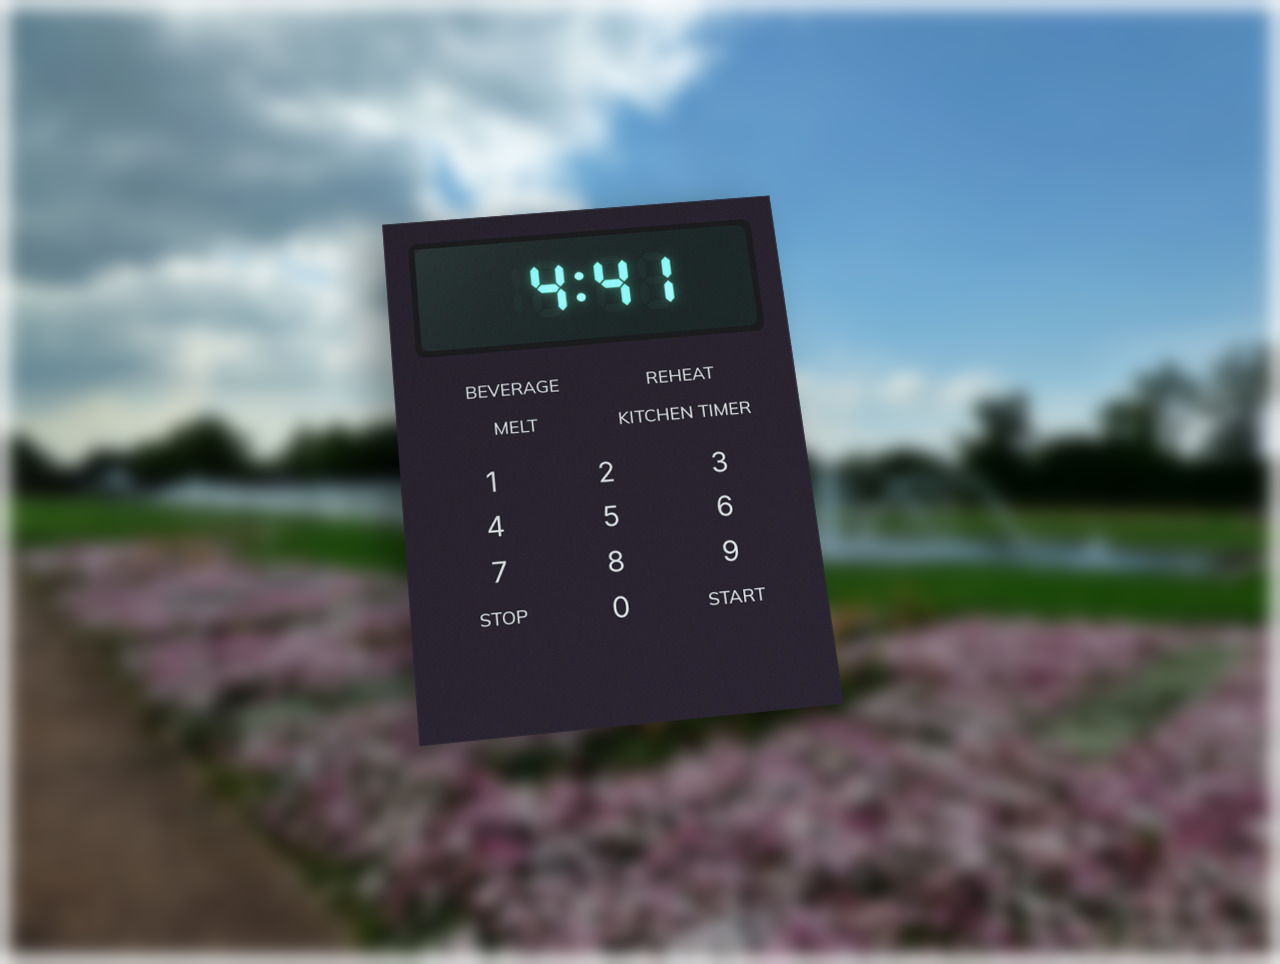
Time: **4:41**
